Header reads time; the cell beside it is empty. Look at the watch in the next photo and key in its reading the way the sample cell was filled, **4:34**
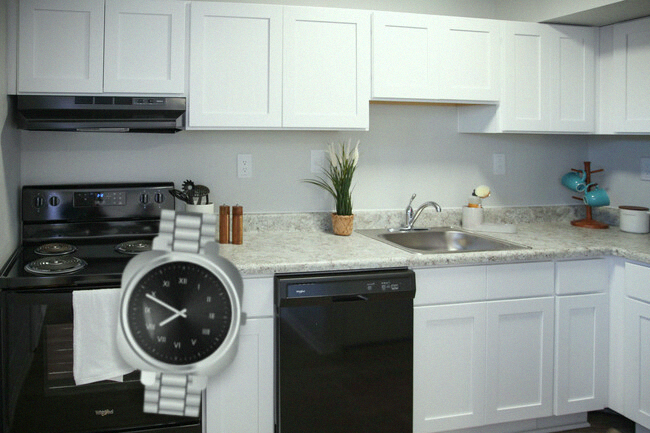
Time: **7:49**
